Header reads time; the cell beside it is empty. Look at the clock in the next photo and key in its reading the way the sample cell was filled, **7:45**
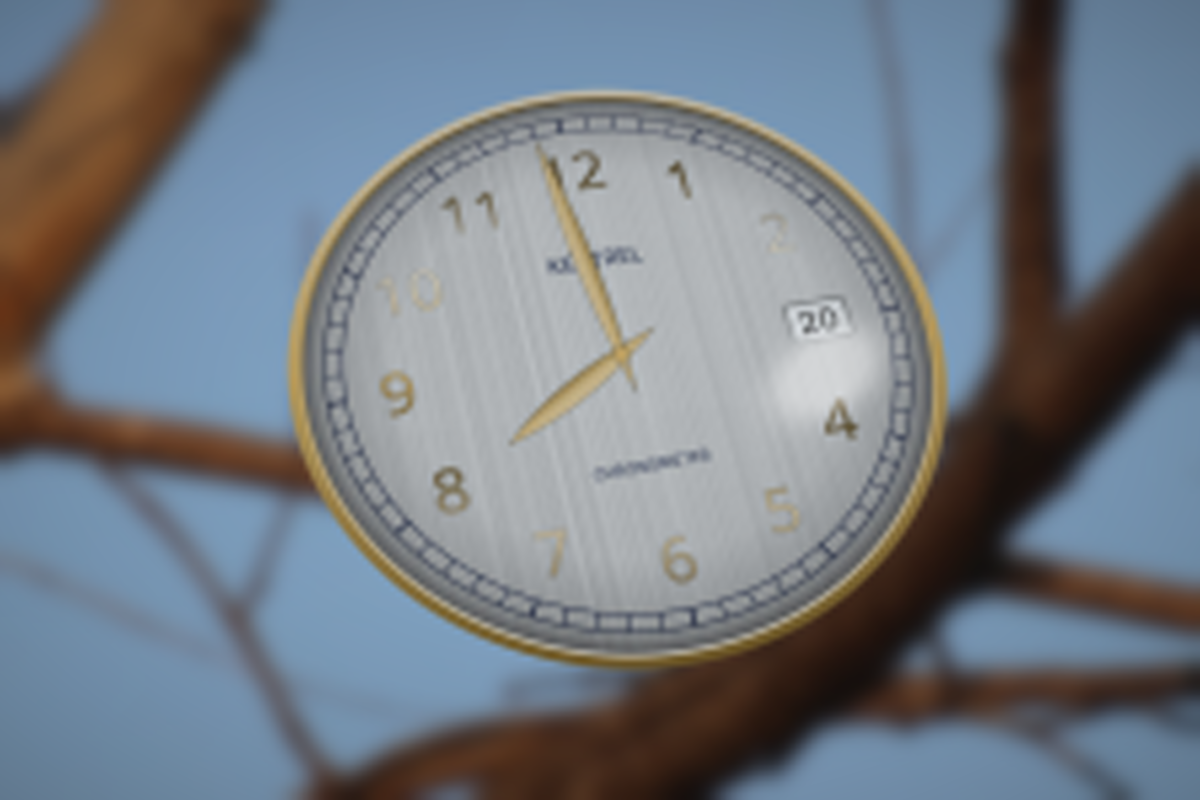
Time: **7:59**
